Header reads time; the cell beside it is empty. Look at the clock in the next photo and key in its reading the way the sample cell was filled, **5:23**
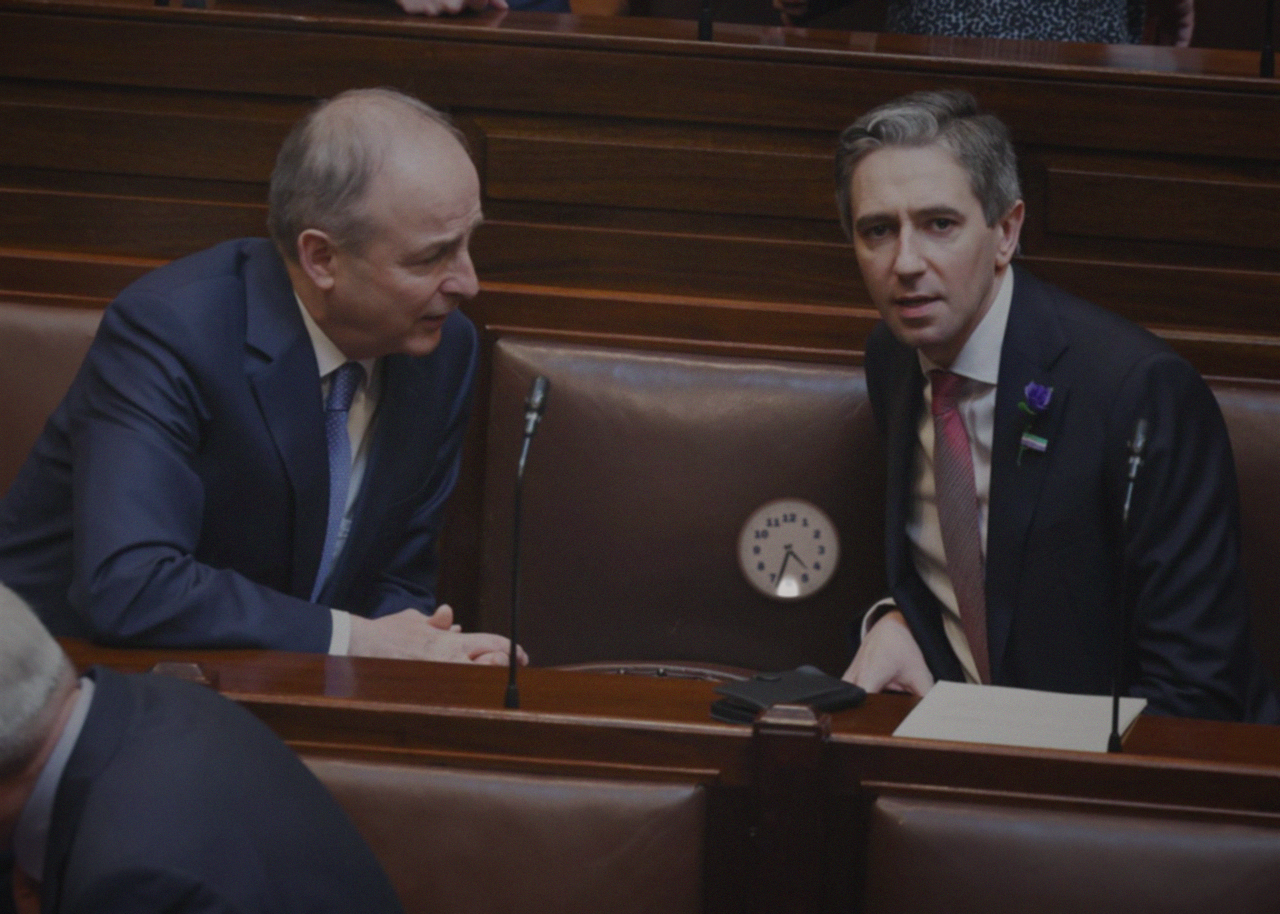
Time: **4:33**
